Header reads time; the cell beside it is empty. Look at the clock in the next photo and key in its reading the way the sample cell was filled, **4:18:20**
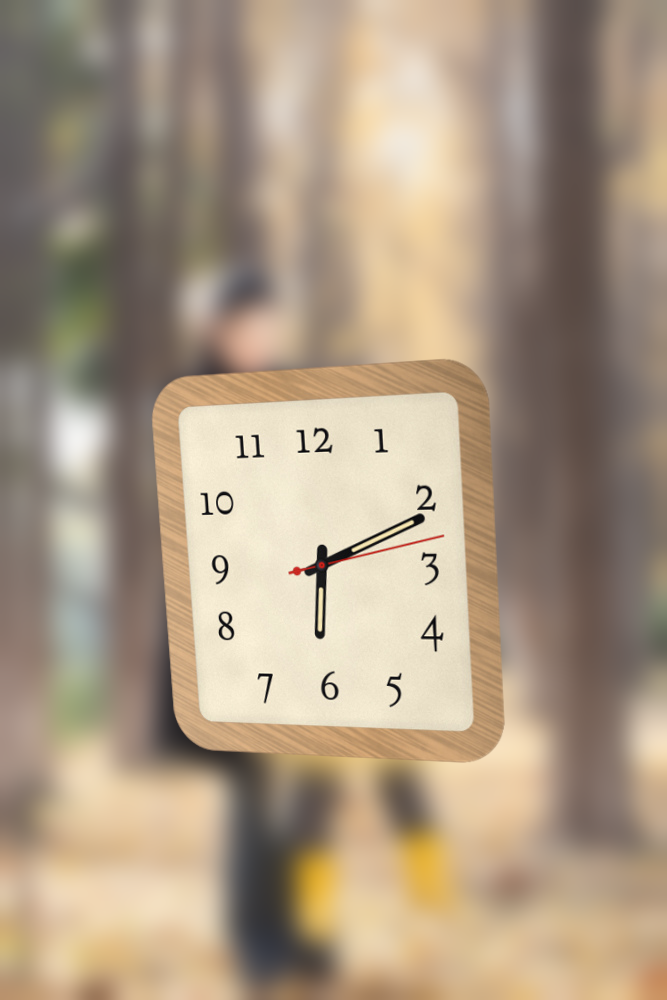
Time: **6:11:13**
